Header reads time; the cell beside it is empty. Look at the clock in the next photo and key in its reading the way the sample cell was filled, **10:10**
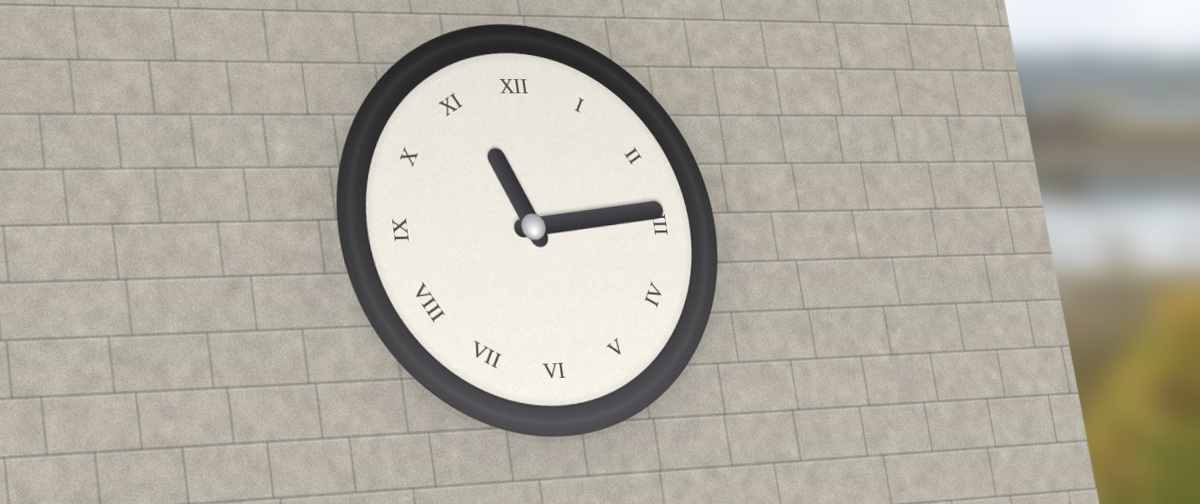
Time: **11:14**
